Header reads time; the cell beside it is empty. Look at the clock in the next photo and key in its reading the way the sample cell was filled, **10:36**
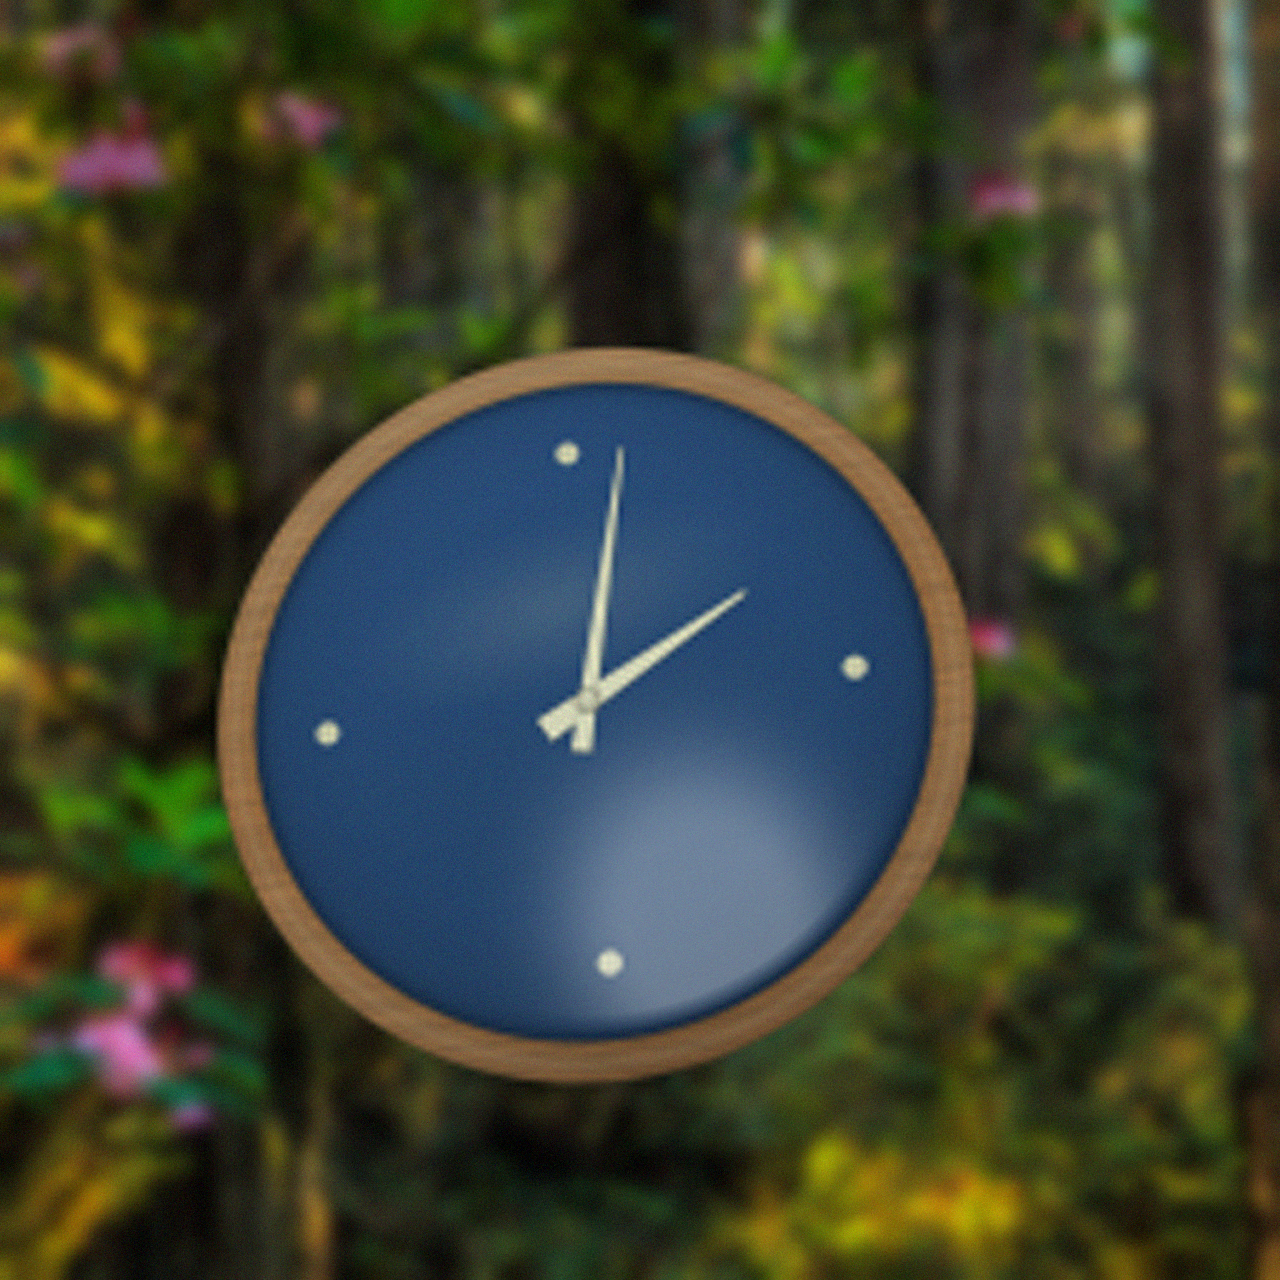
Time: **2:02**
